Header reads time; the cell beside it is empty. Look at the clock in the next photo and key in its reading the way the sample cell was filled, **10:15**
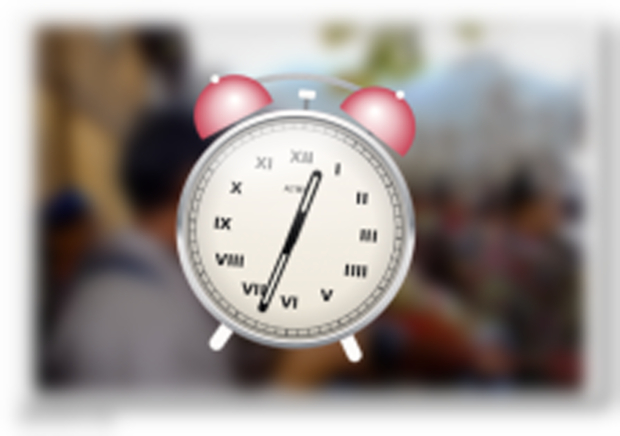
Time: **12:33**
